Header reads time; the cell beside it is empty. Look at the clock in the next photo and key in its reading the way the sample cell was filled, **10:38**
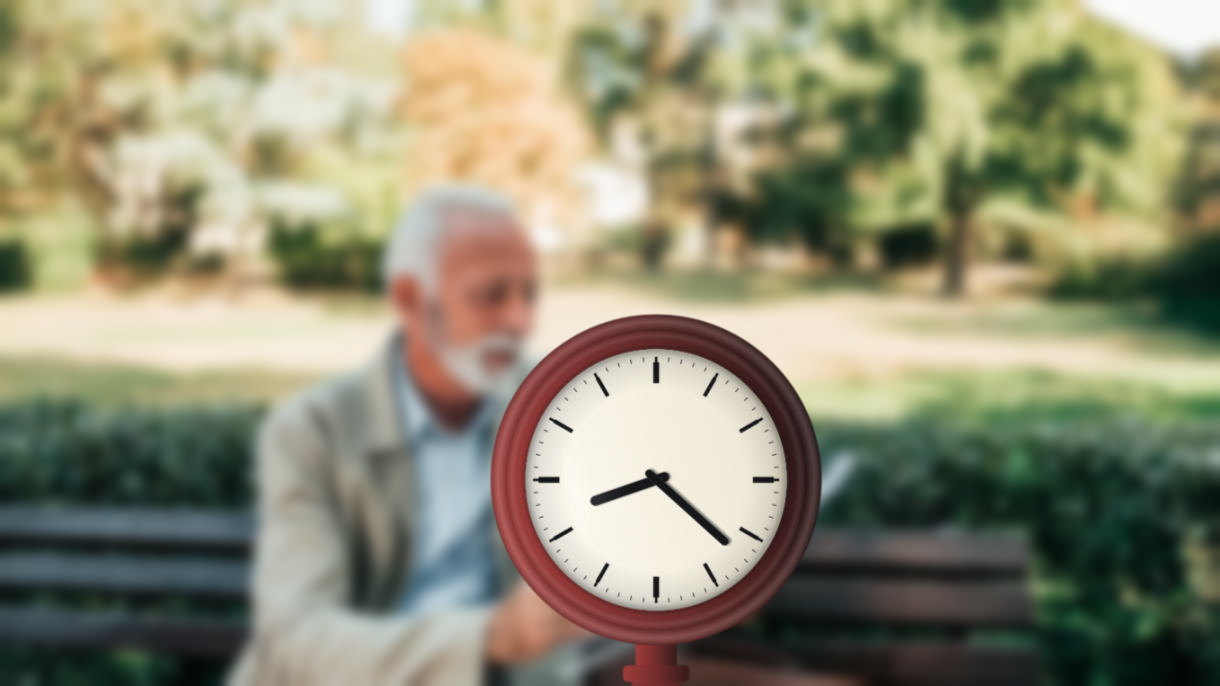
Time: **8:22**
